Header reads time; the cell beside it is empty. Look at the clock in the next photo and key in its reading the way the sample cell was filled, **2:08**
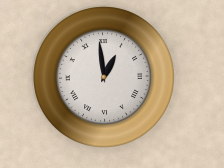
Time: **12:59**
